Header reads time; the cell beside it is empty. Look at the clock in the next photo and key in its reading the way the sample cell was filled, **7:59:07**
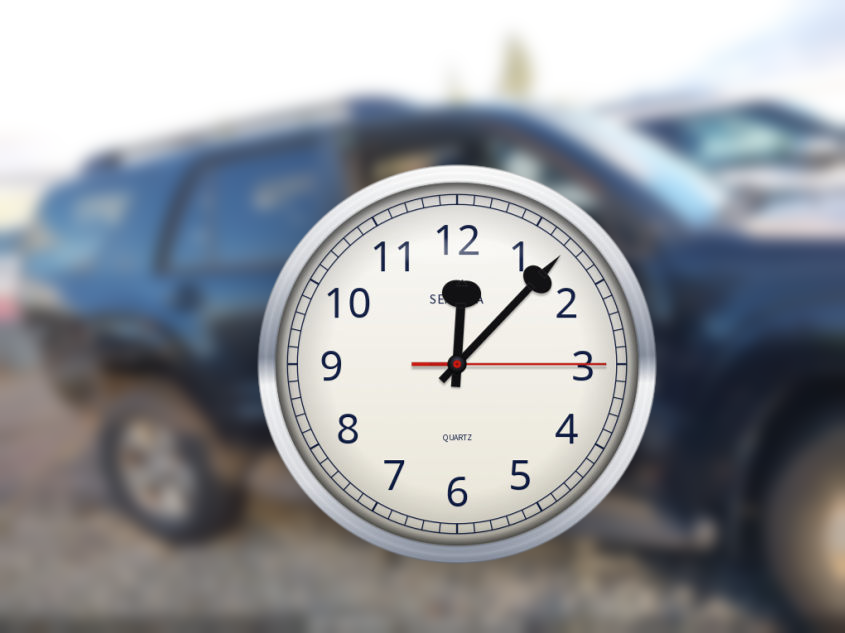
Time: **12:07:15**
